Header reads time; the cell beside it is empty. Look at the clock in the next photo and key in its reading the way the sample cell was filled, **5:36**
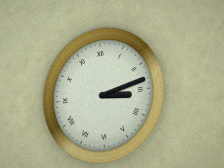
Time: **3:13**
